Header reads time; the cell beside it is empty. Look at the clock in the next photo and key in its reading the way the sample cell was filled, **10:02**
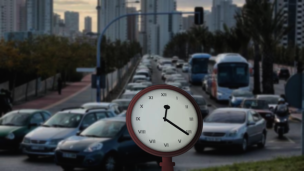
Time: **12:21**
